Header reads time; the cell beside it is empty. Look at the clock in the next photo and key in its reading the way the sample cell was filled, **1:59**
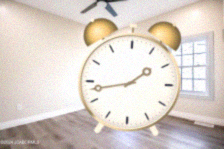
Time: **1:43**
